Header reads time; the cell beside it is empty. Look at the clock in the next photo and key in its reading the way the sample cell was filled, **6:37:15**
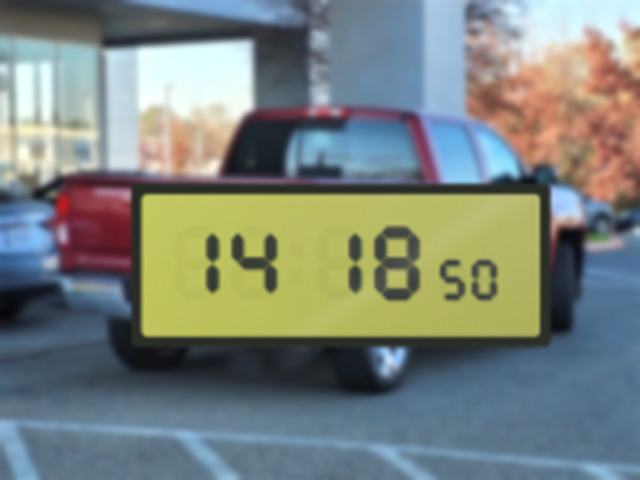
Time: **14:18:50**
